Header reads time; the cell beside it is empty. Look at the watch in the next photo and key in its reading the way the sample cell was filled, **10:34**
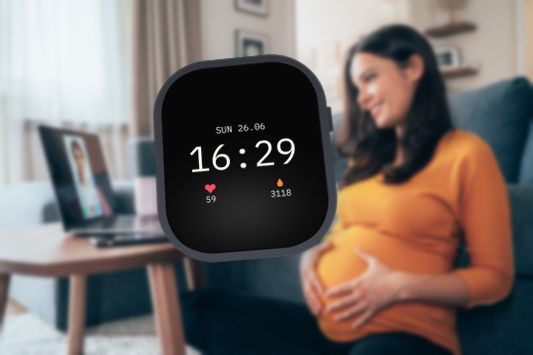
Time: **16:29**
